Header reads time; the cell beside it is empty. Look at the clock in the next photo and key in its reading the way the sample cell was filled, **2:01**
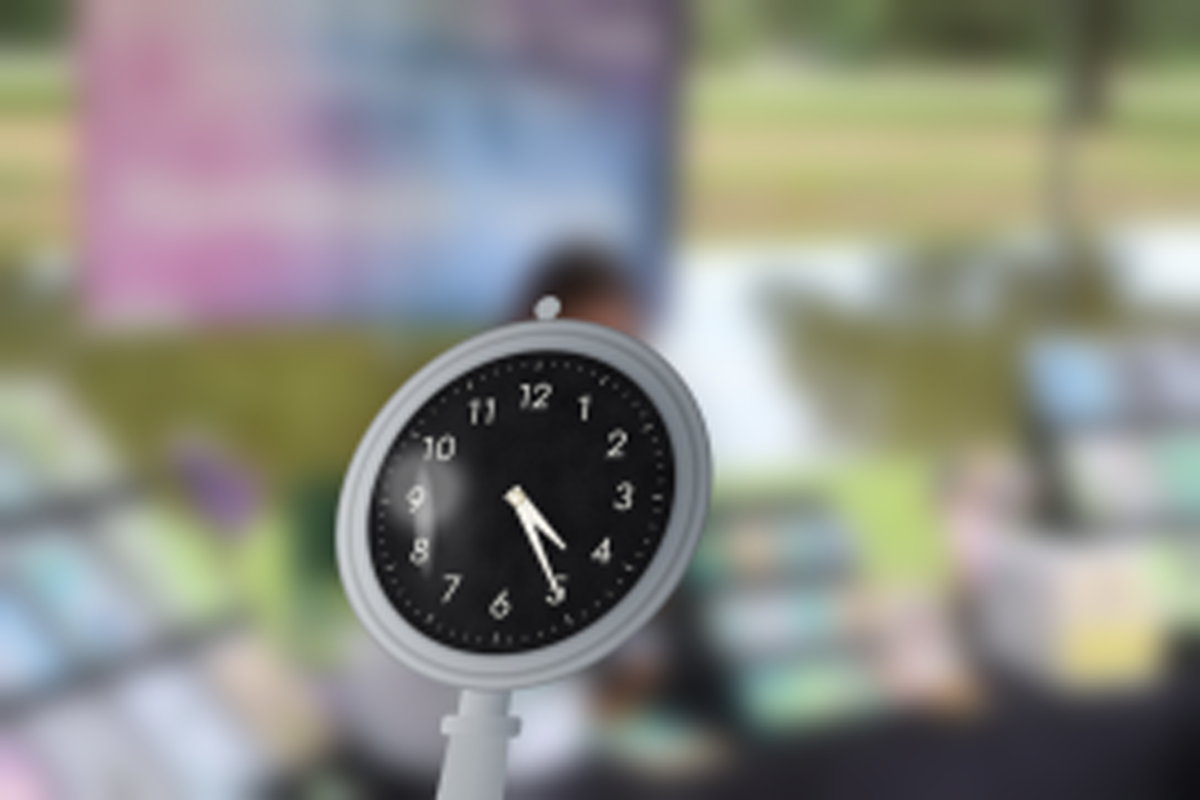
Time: **4:25**
